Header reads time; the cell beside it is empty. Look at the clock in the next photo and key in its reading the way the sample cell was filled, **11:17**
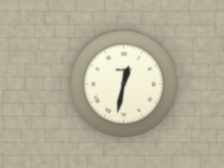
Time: **12:32**
